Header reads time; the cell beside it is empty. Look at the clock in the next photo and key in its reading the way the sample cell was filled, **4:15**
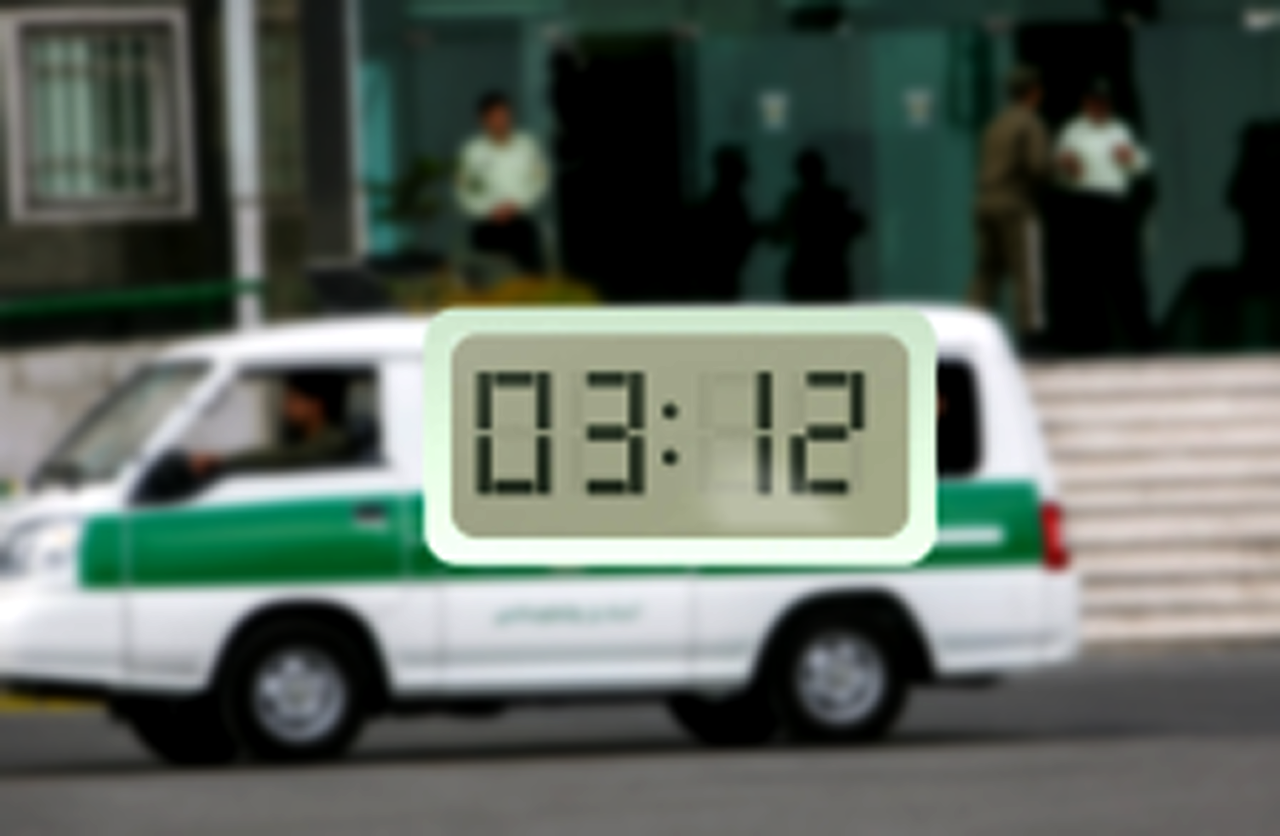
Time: **3:12**
